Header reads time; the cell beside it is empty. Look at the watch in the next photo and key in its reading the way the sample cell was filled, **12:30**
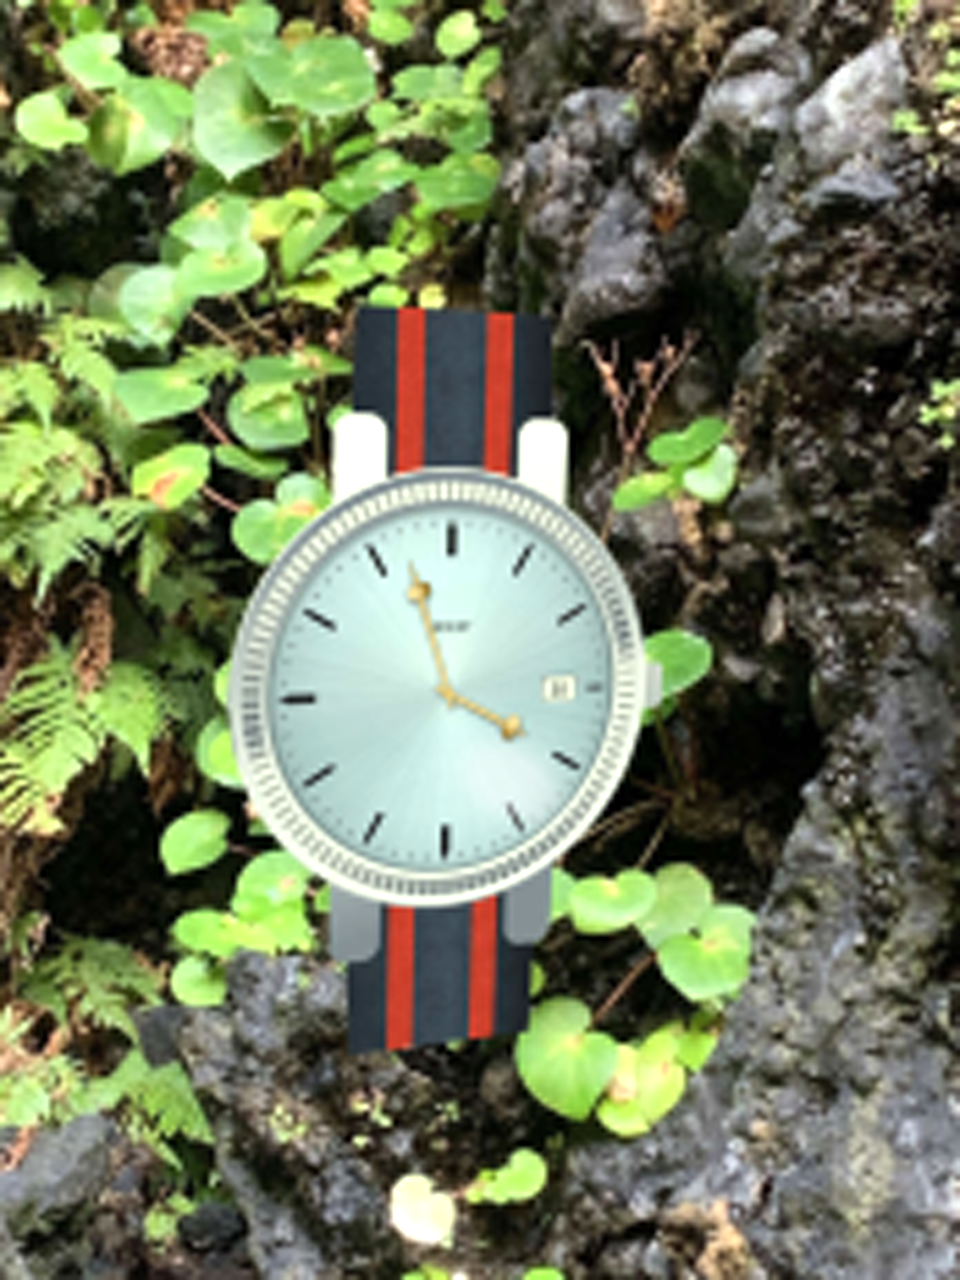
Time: **3:57**
